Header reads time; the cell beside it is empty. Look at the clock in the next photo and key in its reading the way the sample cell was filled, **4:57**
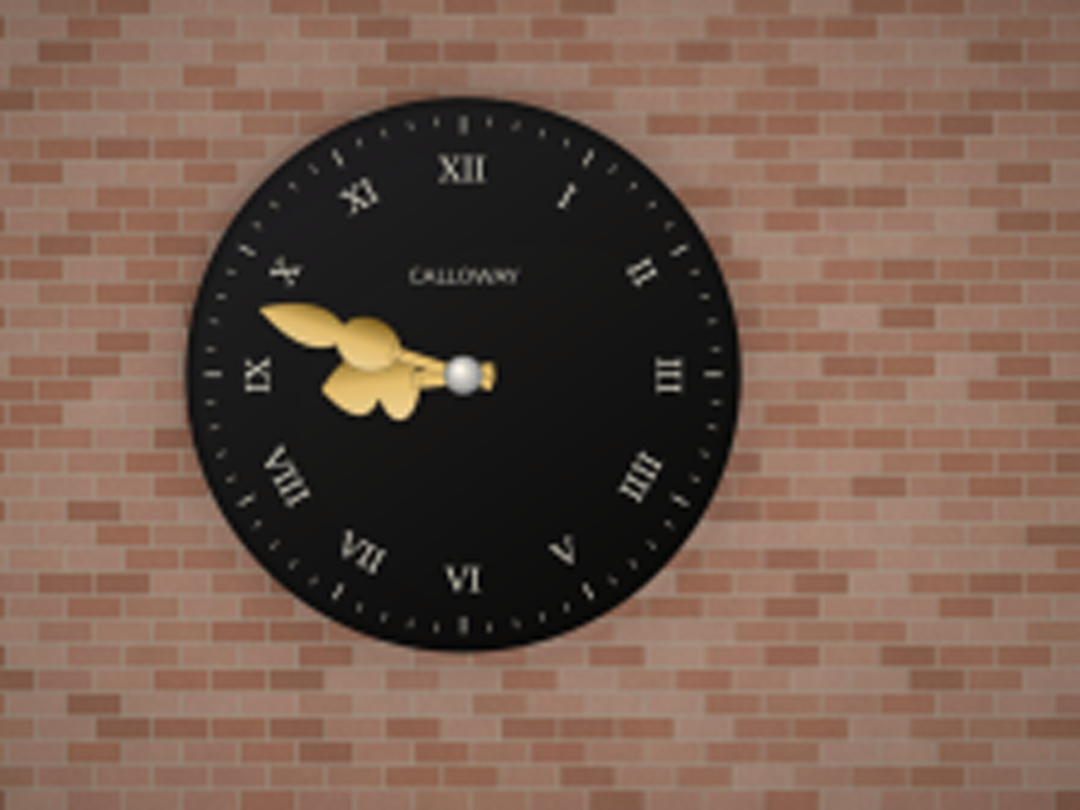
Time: **8:48**
